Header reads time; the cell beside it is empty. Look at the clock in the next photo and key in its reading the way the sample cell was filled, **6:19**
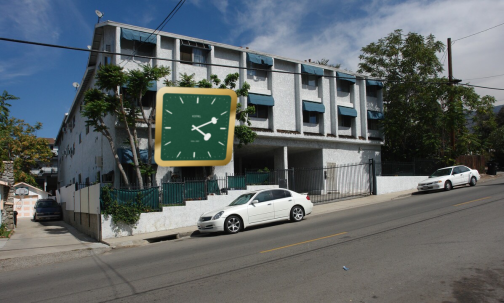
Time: **4:11**
